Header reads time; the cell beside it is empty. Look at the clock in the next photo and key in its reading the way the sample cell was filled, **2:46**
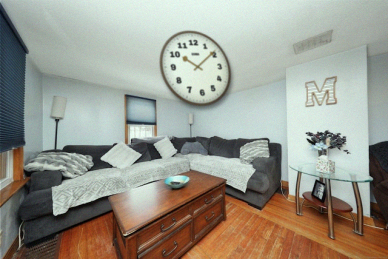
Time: **10:09**
